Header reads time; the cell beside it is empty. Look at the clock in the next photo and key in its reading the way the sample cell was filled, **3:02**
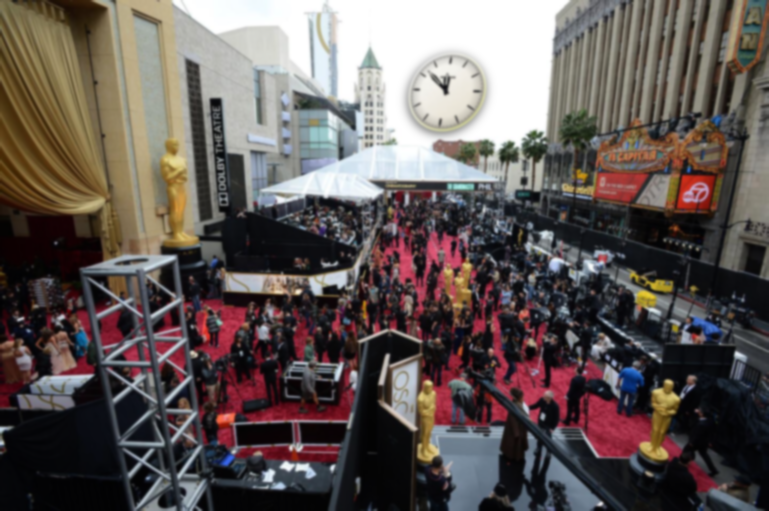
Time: **11:52**
